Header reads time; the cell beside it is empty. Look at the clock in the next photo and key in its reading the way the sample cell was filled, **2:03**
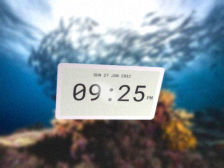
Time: **9:25**
